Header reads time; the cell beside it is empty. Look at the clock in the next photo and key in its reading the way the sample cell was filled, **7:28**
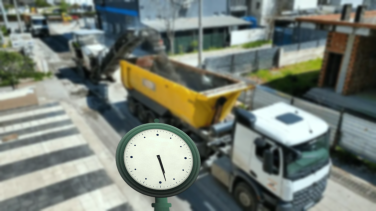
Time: **5:28**
